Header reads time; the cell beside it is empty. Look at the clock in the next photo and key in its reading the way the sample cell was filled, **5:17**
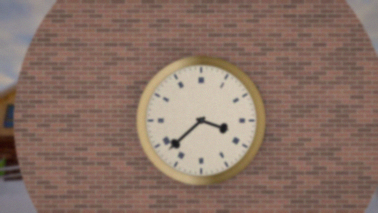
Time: **3:38**
